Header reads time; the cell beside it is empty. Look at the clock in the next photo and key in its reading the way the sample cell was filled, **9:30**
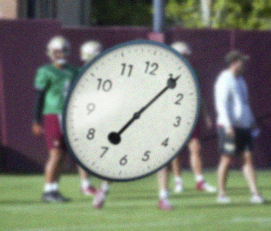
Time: **7:06**
